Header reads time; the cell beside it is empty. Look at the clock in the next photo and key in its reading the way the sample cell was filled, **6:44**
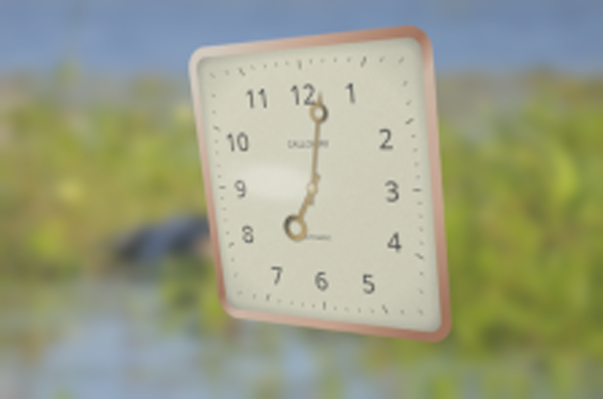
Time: **7:02**
